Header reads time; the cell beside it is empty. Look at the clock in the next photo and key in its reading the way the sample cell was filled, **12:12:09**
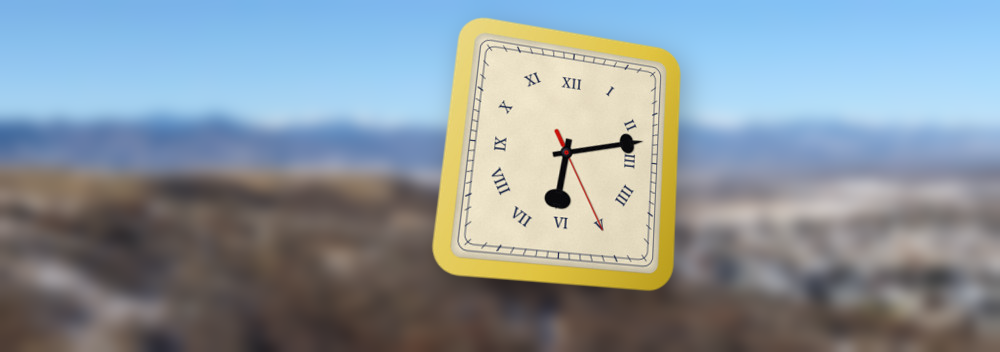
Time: **6:12:25**
